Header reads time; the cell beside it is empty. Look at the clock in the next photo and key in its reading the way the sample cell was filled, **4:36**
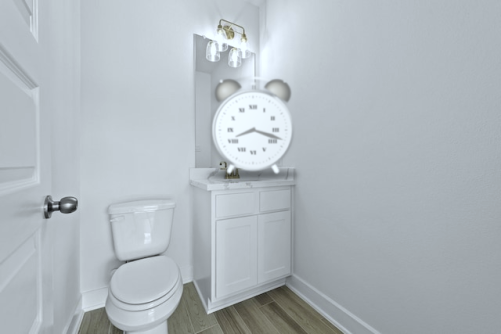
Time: **8:18**
